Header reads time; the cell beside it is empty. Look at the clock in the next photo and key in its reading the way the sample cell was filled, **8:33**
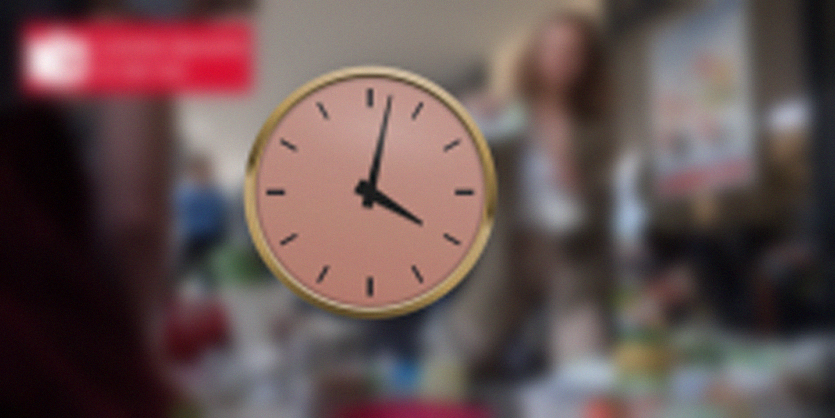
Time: **4:02**
